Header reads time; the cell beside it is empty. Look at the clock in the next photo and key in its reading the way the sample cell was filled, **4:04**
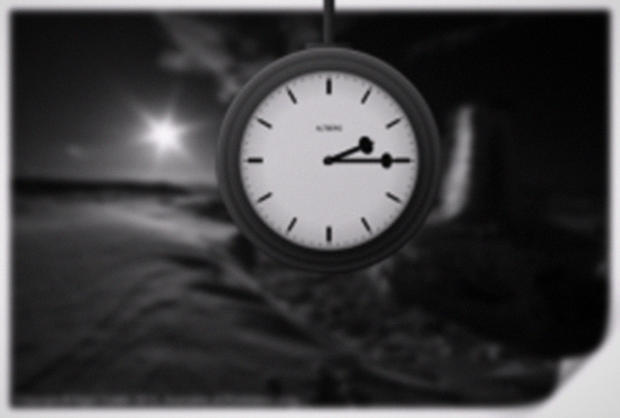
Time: **2:15**
